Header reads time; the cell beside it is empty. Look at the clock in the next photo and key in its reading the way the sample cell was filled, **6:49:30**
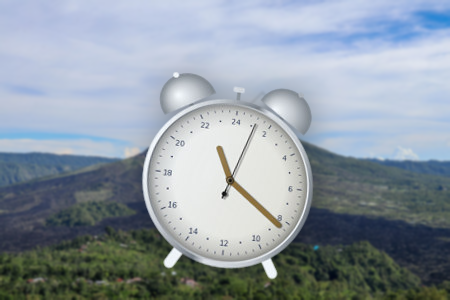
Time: **22:21:03**
